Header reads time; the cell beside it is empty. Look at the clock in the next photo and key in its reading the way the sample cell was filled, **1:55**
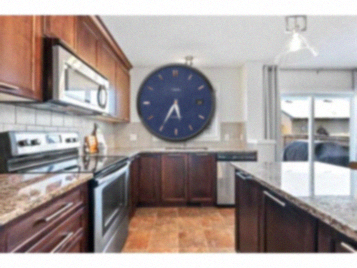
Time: **5:35**
